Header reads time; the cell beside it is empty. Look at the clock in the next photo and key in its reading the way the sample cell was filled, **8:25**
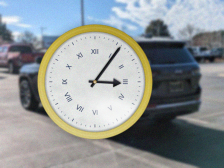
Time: **3:06**
